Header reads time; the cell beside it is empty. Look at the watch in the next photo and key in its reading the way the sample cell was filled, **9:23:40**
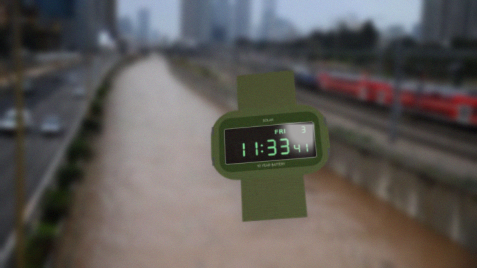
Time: **11:33:41**
